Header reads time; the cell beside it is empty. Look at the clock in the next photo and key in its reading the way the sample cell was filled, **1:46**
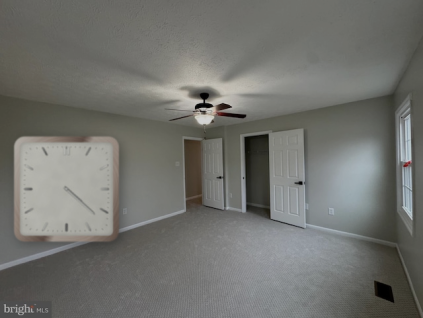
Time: **4:22**
